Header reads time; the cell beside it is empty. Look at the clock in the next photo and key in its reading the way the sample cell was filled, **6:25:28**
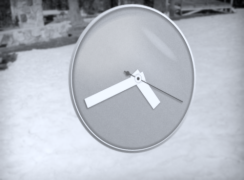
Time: **4:41:19**
